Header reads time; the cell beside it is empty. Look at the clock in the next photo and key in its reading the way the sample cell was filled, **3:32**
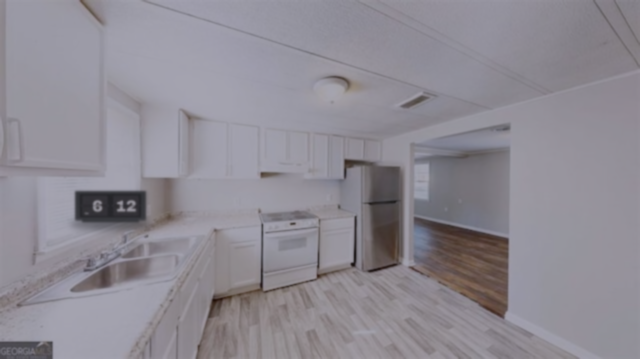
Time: **6:12**
